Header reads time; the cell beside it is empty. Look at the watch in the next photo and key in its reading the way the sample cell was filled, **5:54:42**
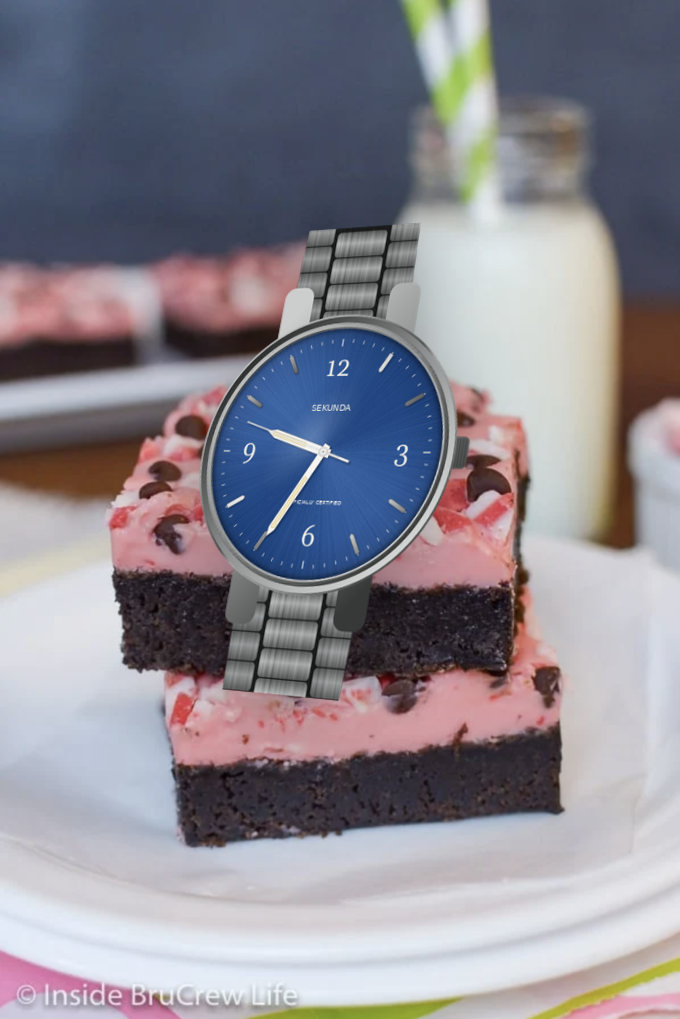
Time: **9:34:48**
